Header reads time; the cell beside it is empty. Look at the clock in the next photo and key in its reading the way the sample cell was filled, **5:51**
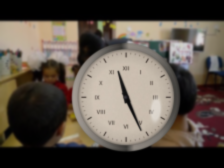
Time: **11:26**
